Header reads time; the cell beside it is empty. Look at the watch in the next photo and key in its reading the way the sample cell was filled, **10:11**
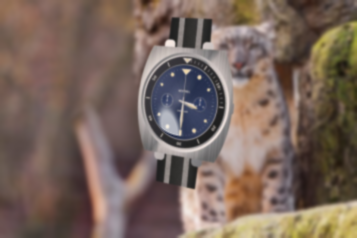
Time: **3:30**
